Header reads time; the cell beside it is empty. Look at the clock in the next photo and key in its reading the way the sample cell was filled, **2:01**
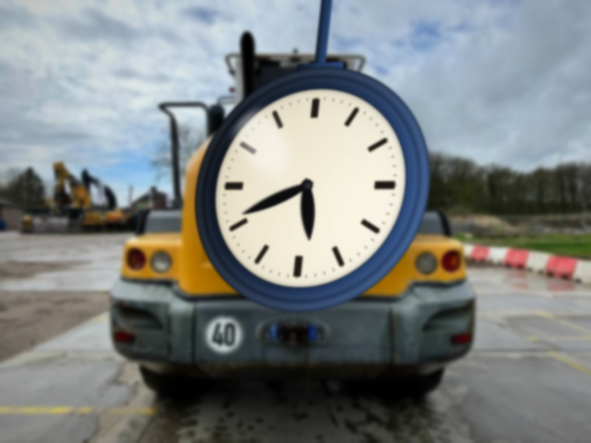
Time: **5:41**
